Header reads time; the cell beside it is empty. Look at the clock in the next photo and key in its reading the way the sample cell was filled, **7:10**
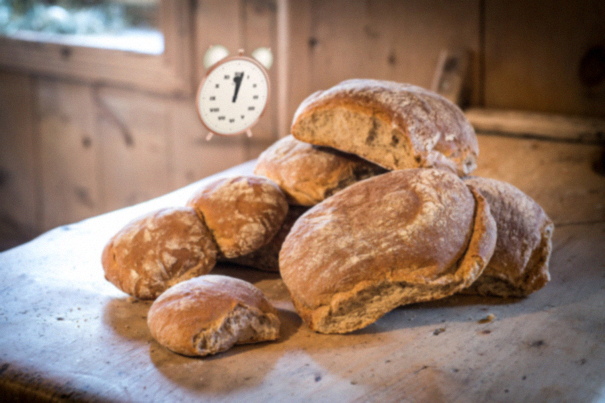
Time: **12:02**
